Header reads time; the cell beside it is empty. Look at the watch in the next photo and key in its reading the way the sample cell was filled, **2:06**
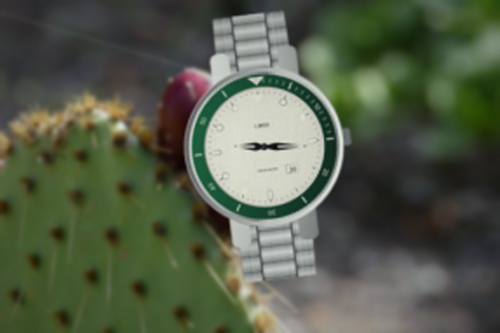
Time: **9:16**
